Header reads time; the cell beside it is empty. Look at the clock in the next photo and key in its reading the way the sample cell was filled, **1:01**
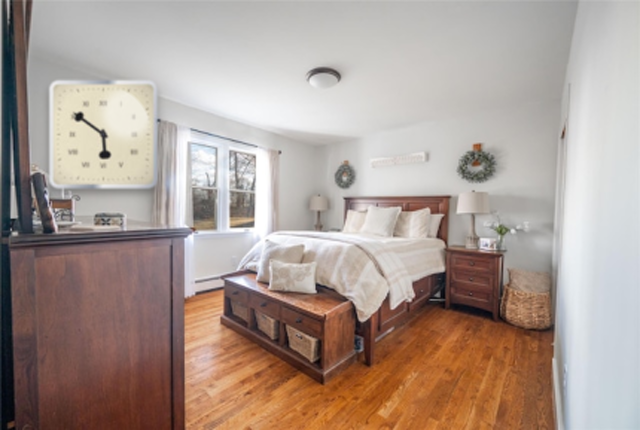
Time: **5:51**
